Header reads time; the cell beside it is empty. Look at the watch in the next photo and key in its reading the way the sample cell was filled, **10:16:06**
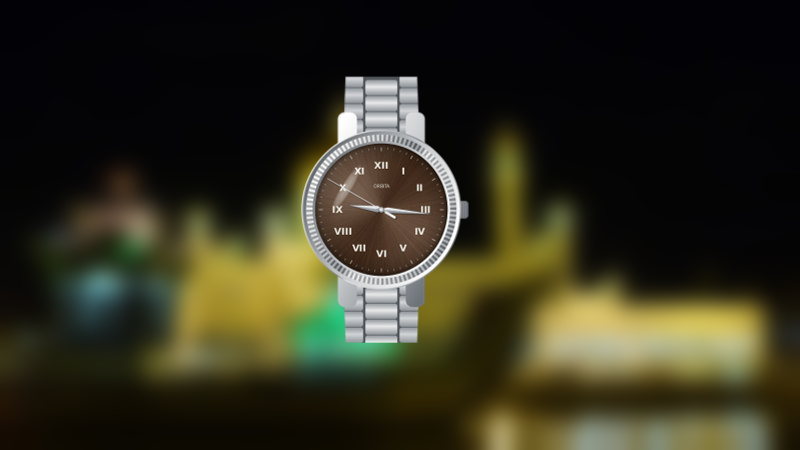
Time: **9:15:50**
